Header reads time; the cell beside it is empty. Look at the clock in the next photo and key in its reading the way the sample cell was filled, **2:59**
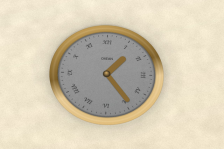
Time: **1:24**
